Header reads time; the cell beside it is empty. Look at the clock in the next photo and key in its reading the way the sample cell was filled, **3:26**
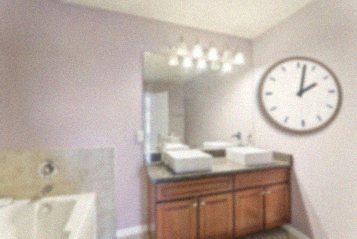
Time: **2:02**
